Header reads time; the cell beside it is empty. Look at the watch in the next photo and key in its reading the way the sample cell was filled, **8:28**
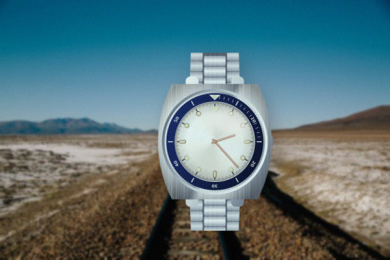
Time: **2:23**
